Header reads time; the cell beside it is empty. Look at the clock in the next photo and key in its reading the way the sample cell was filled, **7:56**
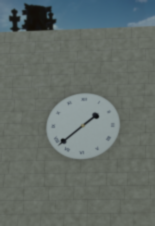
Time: **1:38**
